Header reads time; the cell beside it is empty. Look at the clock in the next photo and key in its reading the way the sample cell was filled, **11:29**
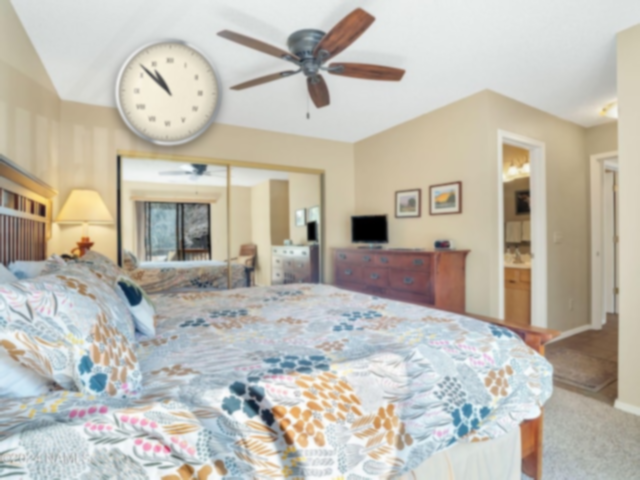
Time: **10:52**
